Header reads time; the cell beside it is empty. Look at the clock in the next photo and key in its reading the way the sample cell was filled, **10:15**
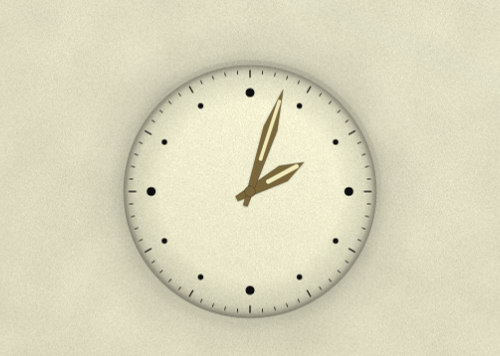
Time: **2:03**
